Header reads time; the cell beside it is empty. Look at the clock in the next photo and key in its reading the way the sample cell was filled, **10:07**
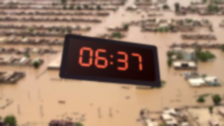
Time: **6:37**
